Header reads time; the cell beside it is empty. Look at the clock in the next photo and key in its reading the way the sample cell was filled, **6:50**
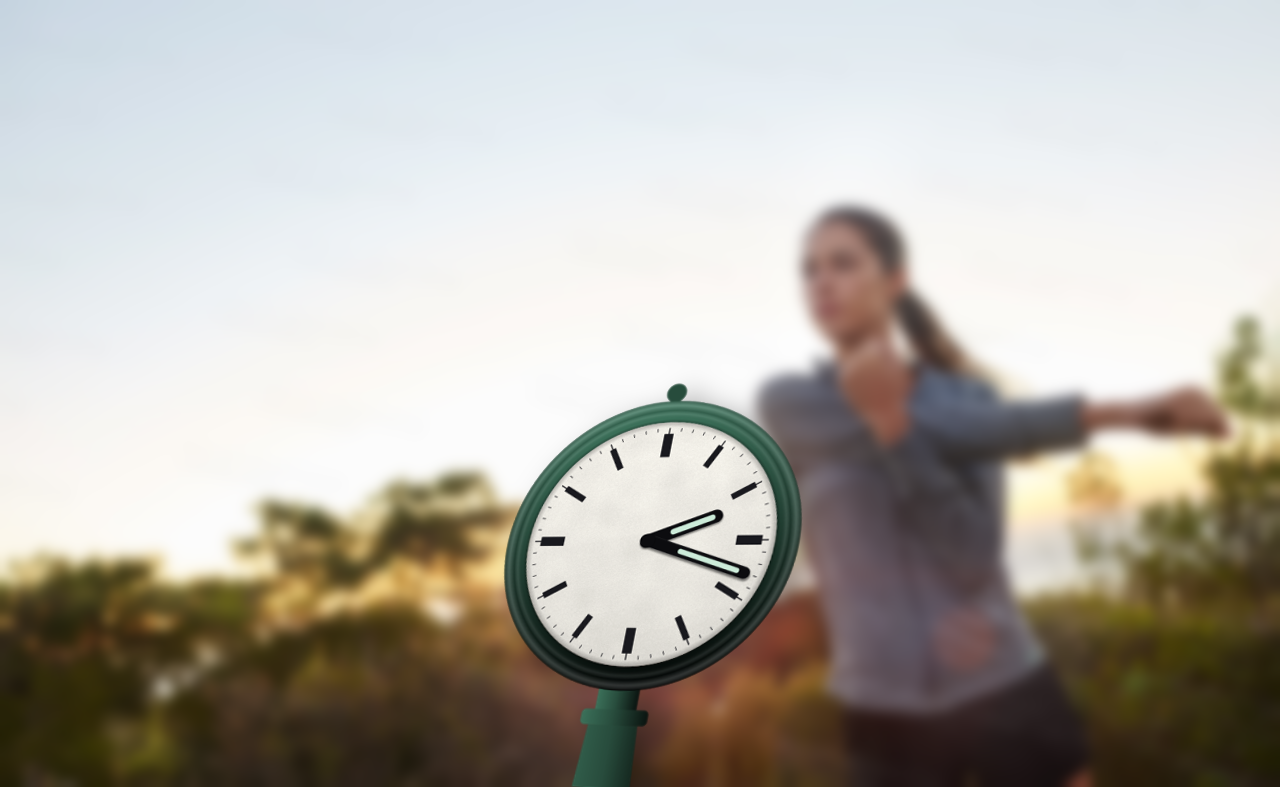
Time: **2:18**
